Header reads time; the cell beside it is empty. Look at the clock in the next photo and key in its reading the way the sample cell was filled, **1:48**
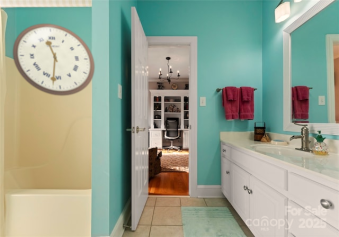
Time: **11:32**
